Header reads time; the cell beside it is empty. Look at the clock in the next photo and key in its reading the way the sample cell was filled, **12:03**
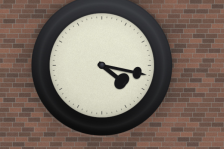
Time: **4:17**
